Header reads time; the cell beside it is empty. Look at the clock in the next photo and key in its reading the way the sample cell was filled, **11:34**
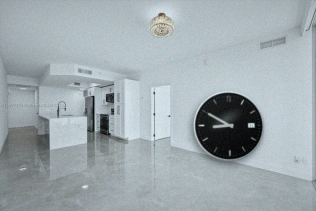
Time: **8:50**
